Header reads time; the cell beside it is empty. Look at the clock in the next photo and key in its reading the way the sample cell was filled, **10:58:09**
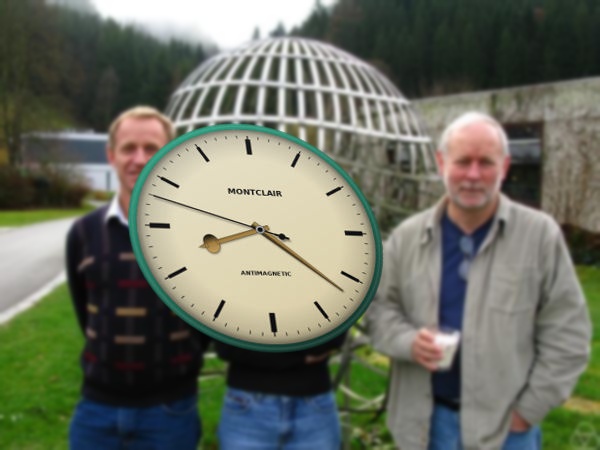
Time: **8:21:48**
